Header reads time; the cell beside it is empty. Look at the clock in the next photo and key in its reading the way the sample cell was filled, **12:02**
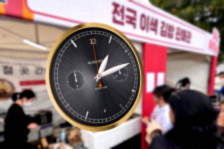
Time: **1:13**
